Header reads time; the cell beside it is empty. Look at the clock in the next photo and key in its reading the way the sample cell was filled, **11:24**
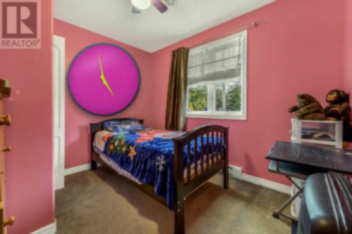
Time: **4:58**
